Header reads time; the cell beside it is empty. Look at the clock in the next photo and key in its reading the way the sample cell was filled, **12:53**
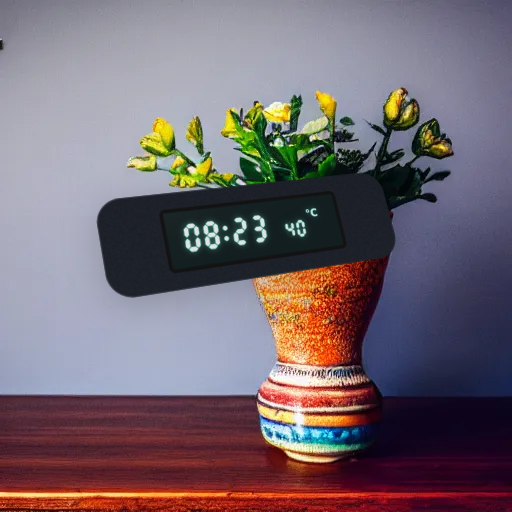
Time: **8:23**
